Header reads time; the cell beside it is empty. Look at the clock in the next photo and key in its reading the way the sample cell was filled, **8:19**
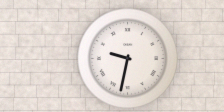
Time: **9:32**
